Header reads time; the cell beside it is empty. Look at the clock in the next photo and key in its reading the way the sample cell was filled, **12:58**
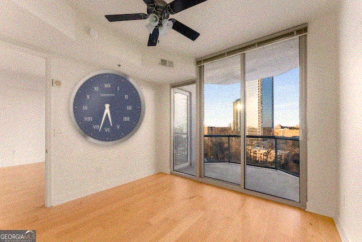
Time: **5:33**
